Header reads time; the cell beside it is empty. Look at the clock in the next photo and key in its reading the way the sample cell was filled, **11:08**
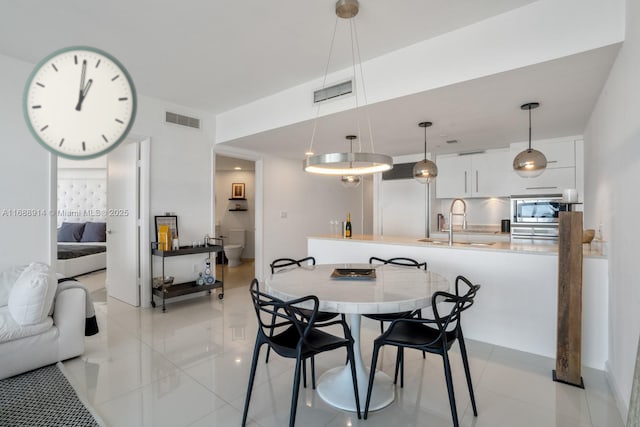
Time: **1:02**
